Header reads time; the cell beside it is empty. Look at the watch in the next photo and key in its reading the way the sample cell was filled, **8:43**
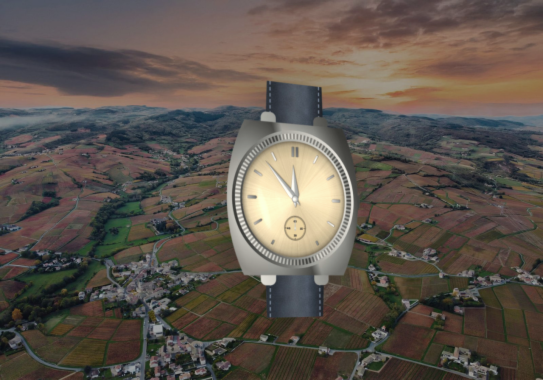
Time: **11:53**
